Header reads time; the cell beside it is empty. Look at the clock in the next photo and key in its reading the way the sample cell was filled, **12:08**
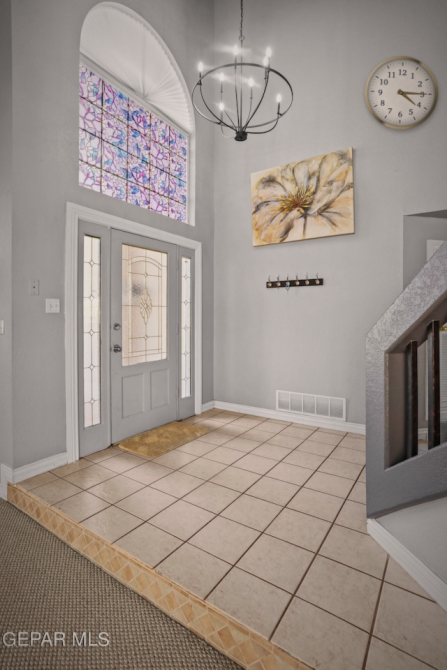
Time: **4:15**
